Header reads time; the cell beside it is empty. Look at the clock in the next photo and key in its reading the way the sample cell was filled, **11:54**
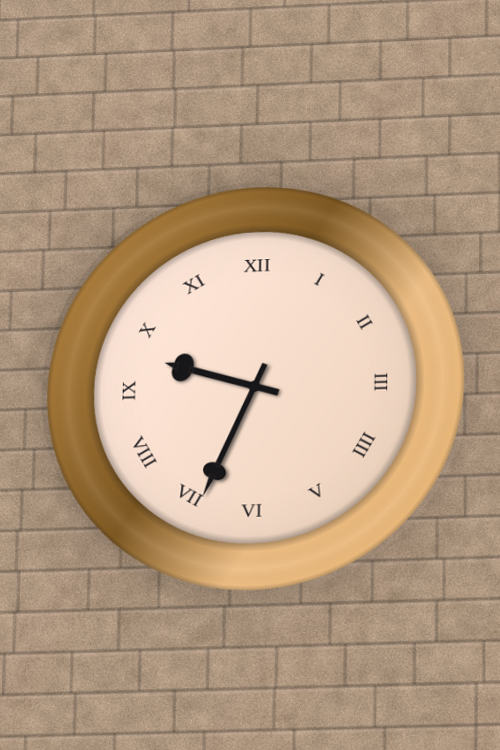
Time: **9:34**
